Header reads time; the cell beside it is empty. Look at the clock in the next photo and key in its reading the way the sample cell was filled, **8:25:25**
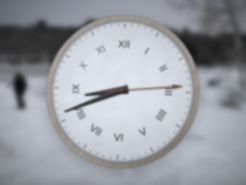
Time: **8:41:14**
